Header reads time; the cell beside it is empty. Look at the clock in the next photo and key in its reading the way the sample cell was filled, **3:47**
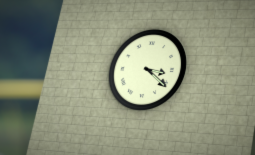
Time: **3:21**
